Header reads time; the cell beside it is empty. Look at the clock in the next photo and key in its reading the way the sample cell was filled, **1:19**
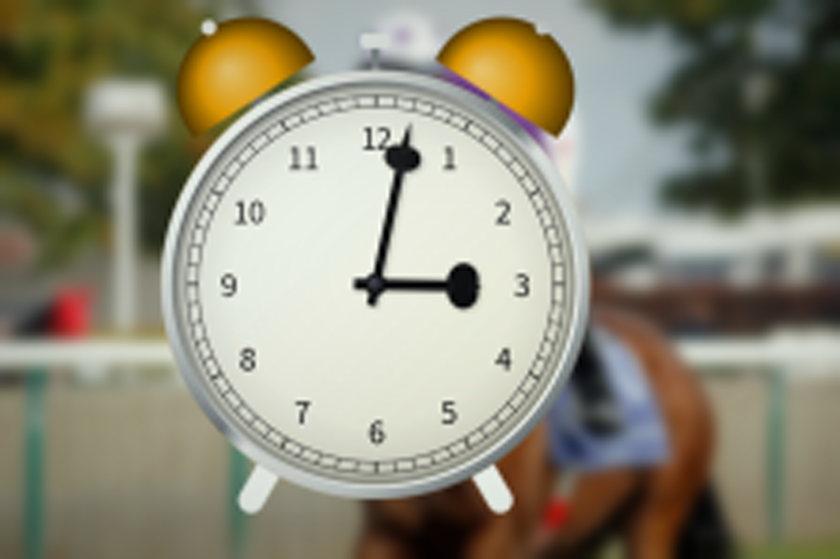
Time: **3:02**
